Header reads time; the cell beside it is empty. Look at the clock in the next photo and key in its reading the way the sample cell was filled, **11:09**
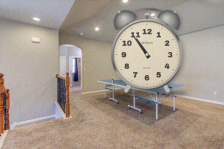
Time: **10:54**
